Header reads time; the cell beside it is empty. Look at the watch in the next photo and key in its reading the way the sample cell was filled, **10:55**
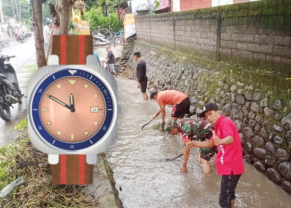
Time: **11:50**
